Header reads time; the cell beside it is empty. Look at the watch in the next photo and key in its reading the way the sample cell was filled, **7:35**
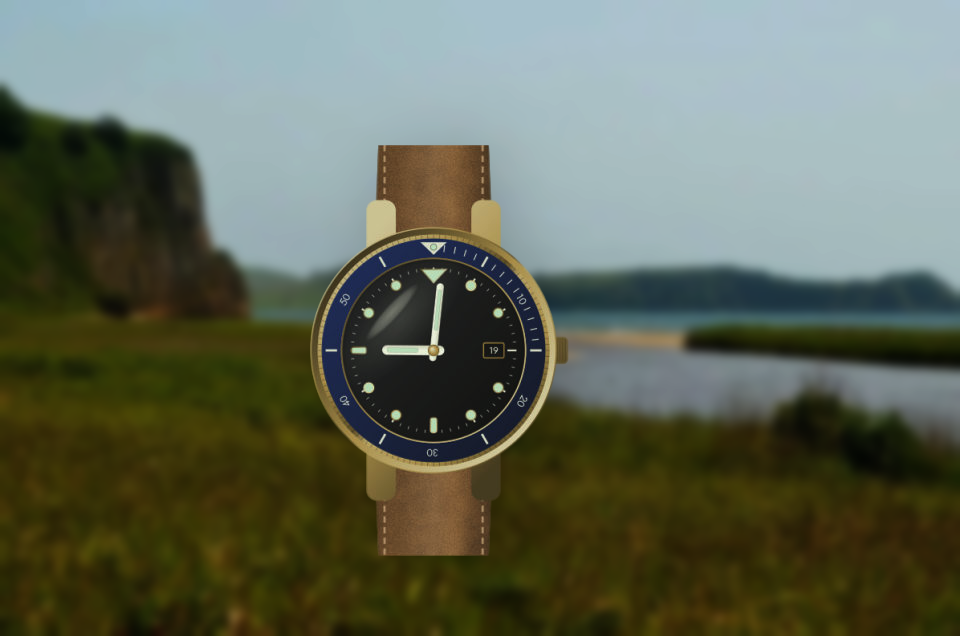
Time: **9:01**
